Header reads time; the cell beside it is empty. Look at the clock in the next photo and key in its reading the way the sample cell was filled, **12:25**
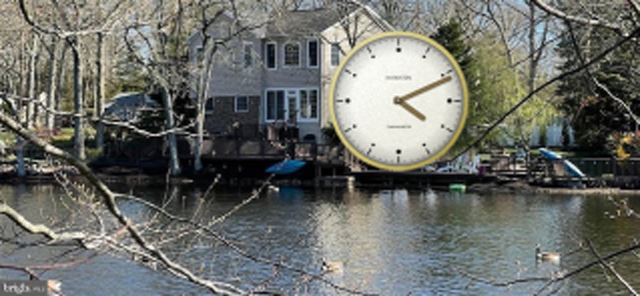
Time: **4:11**
